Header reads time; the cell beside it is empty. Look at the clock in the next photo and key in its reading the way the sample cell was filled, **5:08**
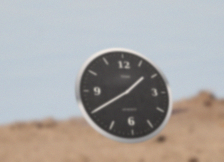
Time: **1:40**
